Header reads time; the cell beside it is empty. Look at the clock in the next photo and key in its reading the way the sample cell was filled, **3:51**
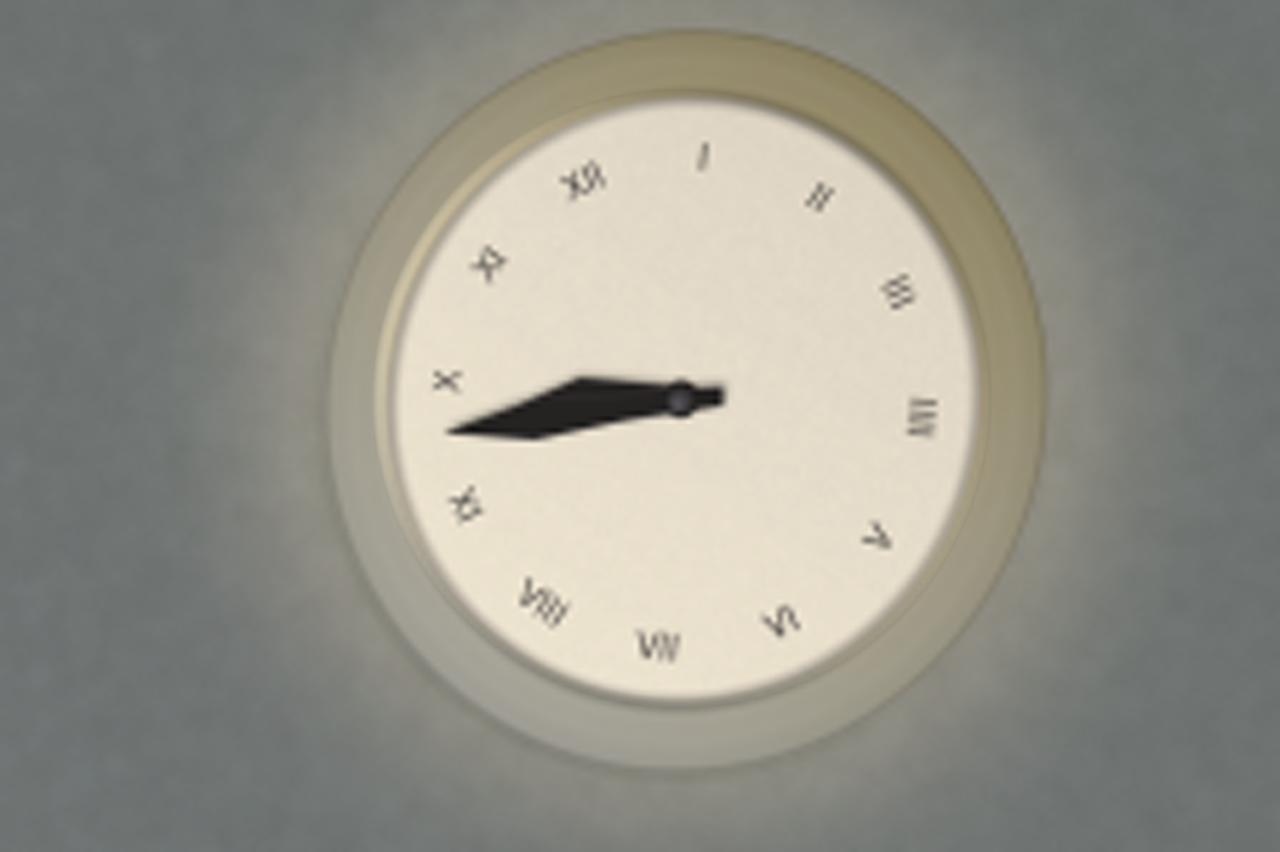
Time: **9:48**
